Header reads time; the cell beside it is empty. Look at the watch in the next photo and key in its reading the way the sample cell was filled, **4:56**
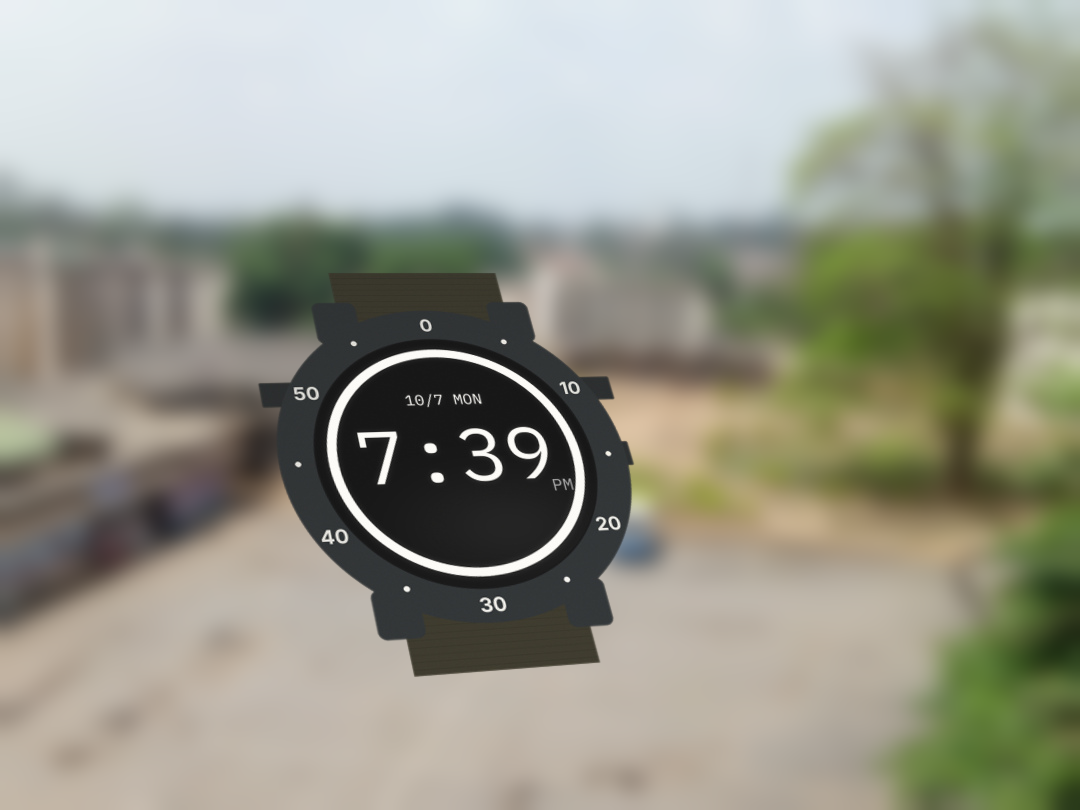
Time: **7:39**
